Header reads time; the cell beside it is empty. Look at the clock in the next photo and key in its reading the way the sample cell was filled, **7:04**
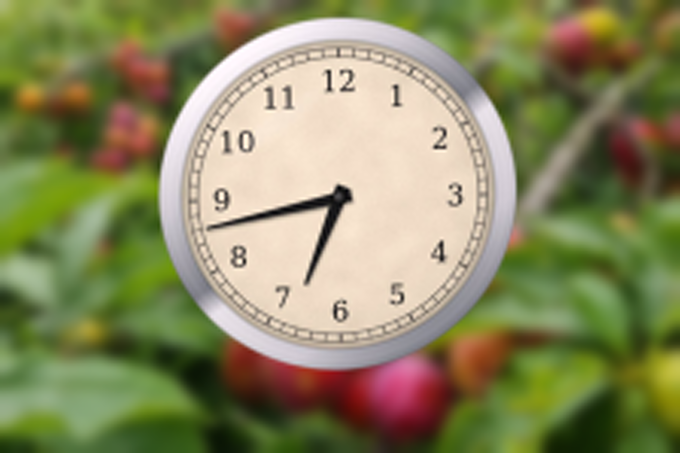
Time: **6:43**
